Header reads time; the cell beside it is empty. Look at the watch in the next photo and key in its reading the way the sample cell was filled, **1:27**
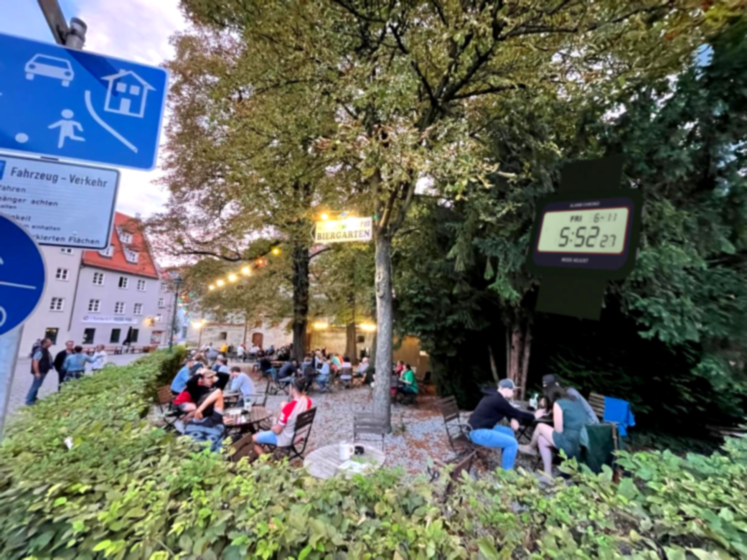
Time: **5:52**
